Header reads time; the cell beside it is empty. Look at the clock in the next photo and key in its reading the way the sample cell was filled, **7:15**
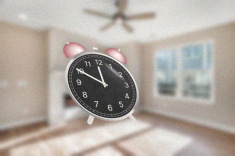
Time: **11:50**
